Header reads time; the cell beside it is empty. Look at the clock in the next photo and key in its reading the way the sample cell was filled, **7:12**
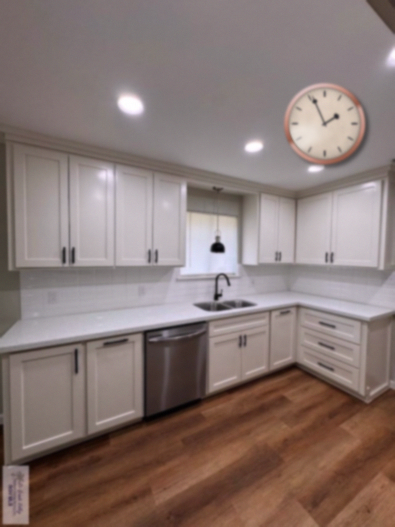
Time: **1:56**
